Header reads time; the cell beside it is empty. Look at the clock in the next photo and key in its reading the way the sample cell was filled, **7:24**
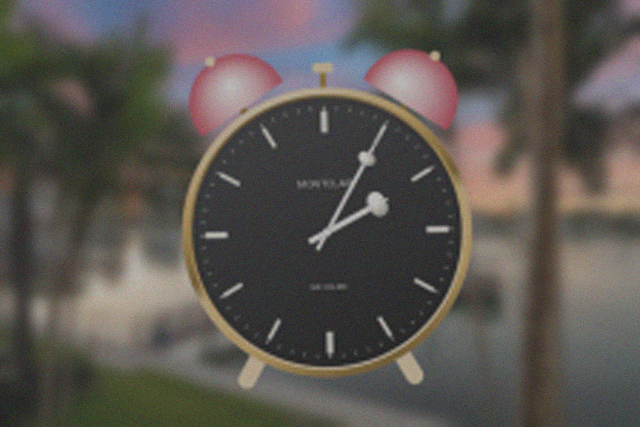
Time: **2:05**
